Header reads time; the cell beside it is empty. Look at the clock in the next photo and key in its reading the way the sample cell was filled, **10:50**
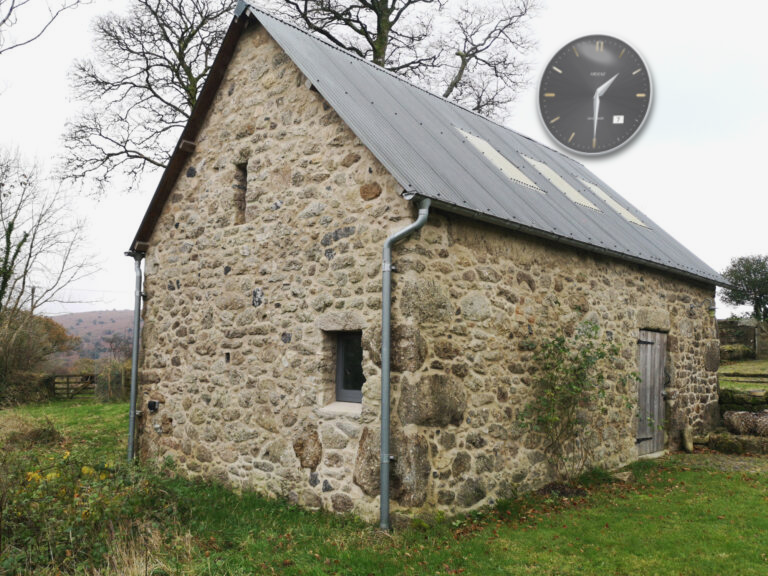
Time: **1:30**
